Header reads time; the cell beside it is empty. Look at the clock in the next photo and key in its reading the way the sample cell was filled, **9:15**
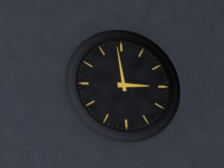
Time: **2:59**
